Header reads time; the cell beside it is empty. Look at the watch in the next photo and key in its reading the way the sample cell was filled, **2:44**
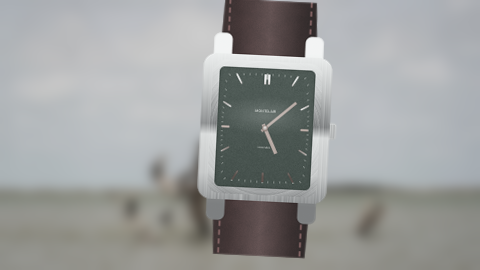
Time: **5:08**
